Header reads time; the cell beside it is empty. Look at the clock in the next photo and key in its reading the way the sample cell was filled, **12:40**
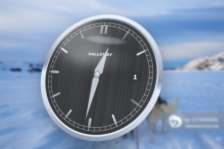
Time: **12:31**
